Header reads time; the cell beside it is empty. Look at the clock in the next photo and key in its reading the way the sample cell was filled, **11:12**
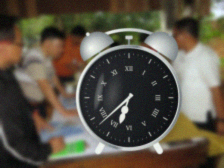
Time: **6:38**
